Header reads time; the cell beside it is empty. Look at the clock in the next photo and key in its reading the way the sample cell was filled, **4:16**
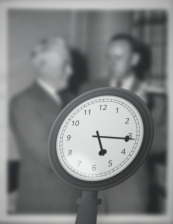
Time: **5:16**
